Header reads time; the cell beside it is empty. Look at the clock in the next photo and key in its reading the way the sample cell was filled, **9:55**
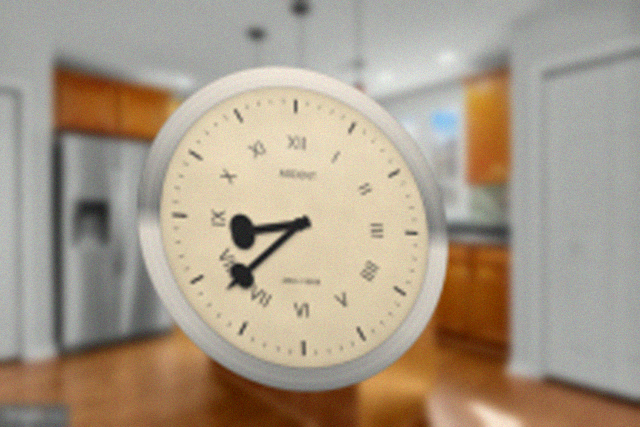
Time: **8:38**
